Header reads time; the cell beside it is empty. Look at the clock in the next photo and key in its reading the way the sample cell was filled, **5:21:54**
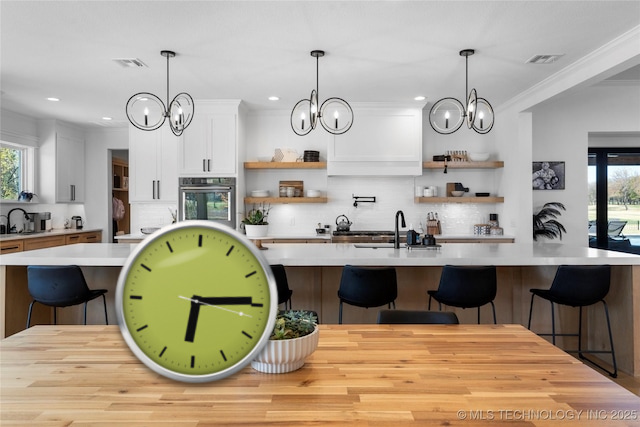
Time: **6:14:17**
